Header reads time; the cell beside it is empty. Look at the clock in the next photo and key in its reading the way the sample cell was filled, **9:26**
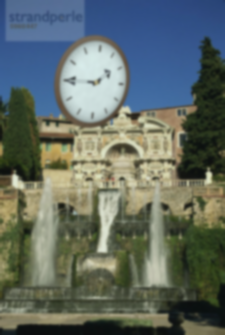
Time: **1:45**
